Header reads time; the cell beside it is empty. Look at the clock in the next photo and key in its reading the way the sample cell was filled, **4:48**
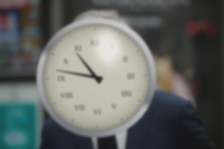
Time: **10:47**
